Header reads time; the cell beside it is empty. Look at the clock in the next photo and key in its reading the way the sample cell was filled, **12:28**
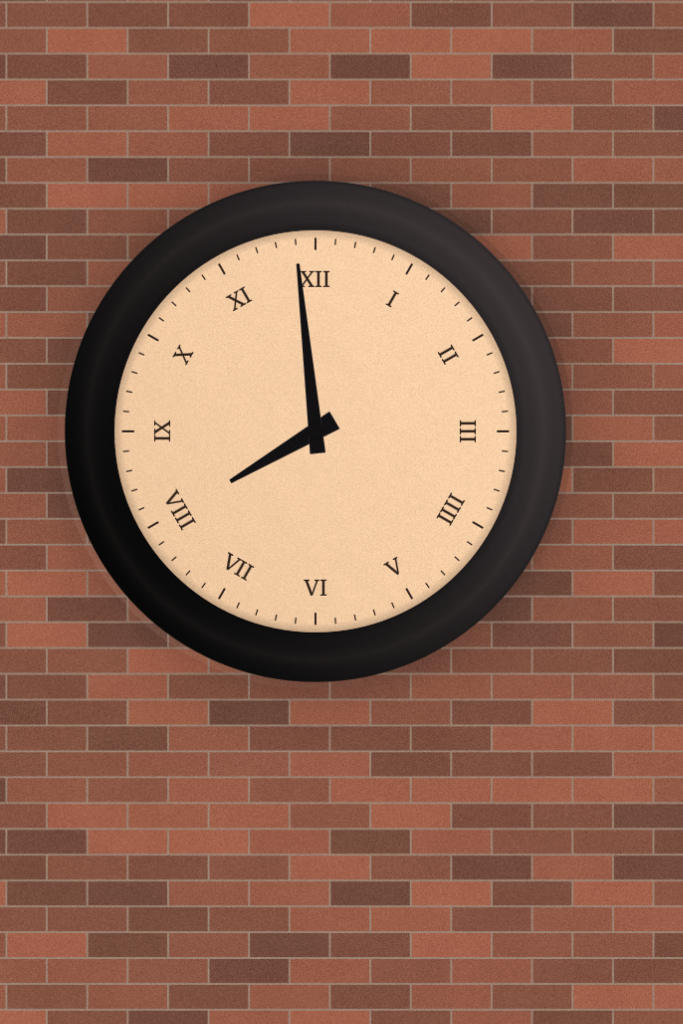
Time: **7:59**
